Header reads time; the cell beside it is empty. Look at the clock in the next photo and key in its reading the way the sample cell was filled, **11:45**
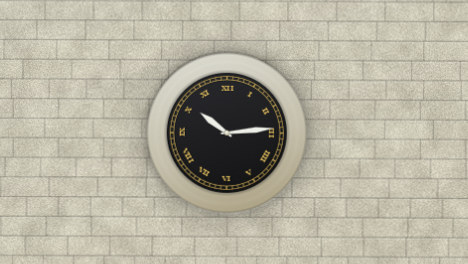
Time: **10:14**
